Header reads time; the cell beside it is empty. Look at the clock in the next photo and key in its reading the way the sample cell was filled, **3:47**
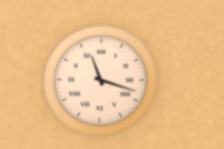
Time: **11:18**
